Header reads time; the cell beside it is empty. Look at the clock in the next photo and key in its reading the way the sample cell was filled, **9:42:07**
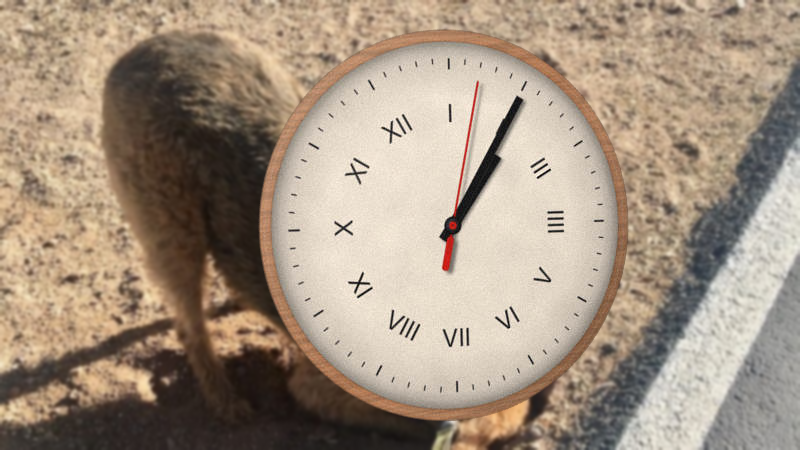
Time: **2:10:07**
